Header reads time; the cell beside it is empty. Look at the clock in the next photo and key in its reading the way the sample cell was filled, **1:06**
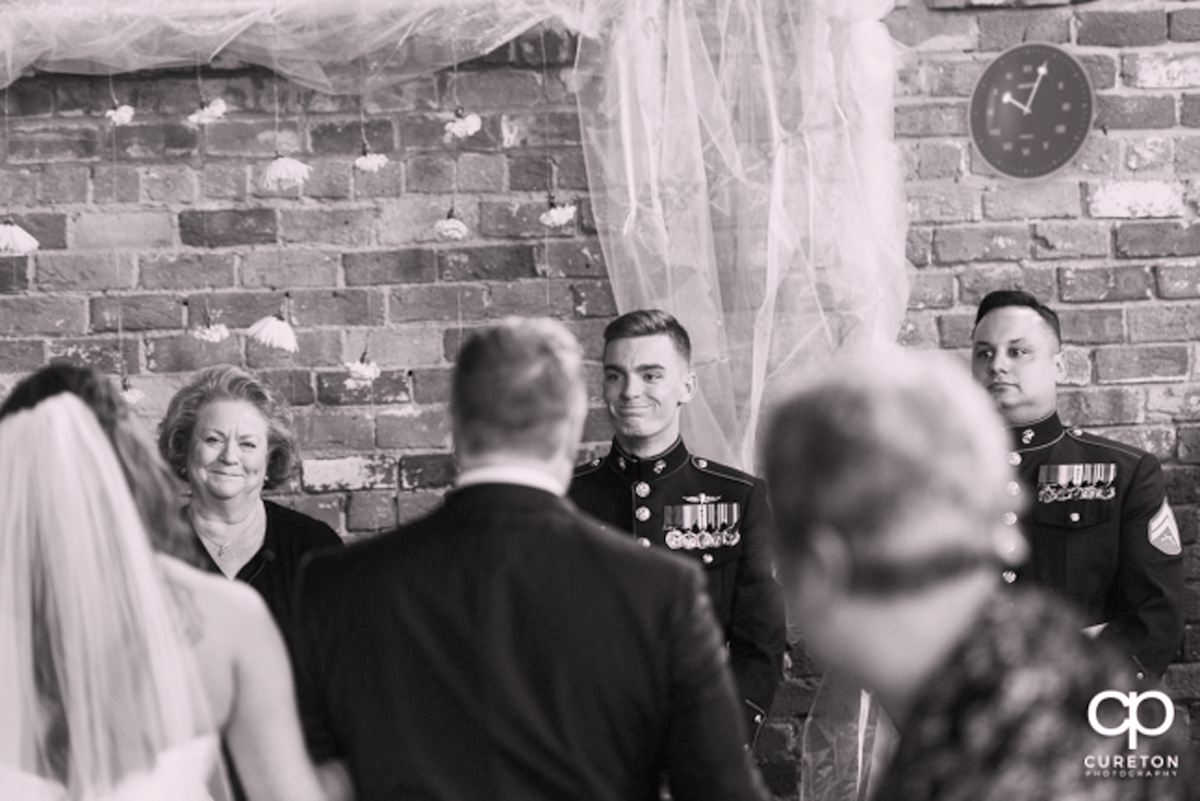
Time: **10:04**
